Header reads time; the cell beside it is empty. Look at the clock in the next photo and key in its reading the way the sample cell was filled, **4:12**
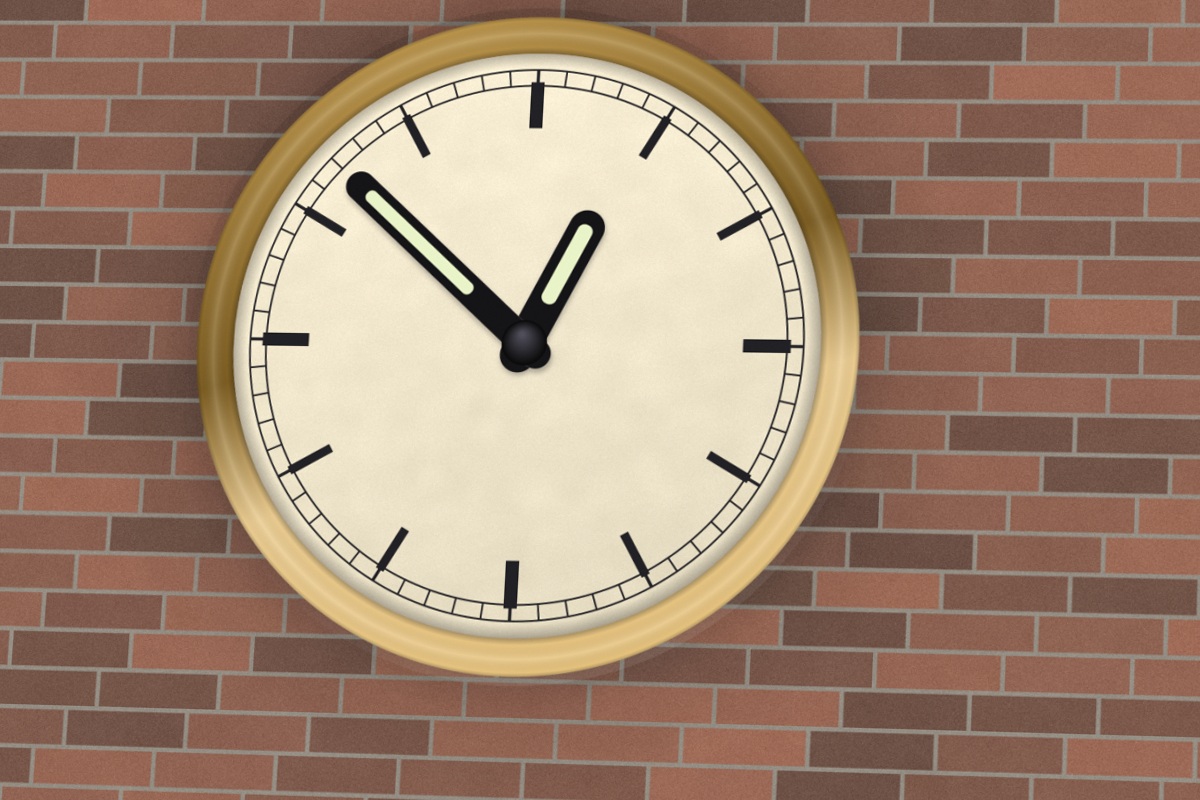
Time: **12:52**
